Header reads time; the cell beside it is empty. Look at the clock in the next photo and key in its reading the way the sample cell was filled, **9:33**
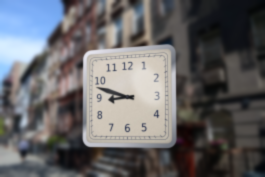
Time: **8:48**
